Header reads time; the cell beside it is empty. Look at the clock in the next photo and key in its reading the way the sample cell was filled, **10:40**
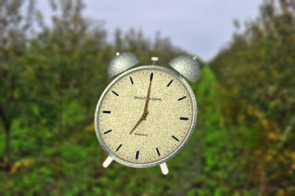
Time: **7:00**
